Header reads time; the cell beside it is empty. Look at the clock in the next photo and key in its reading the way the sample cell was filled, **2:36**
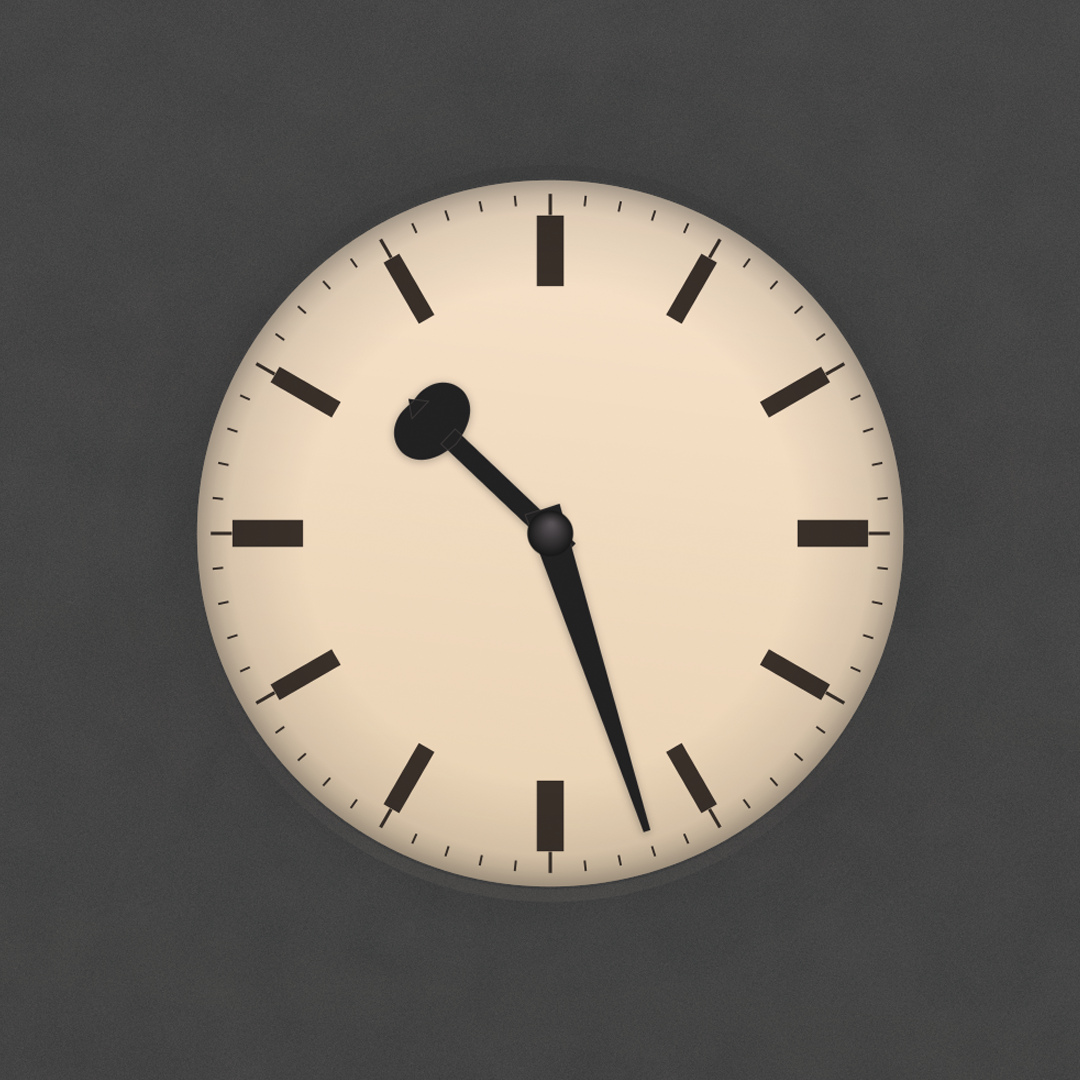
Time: **10:27**
